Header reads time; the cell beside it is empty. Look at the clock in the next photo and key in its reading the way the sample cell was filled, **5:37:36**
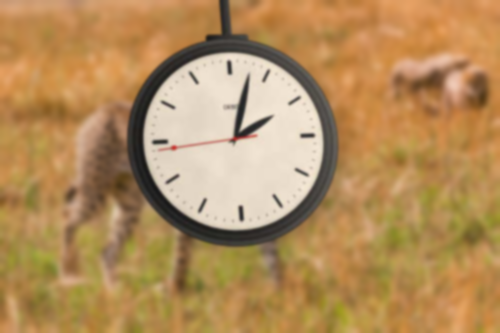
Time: **2:02:44**
